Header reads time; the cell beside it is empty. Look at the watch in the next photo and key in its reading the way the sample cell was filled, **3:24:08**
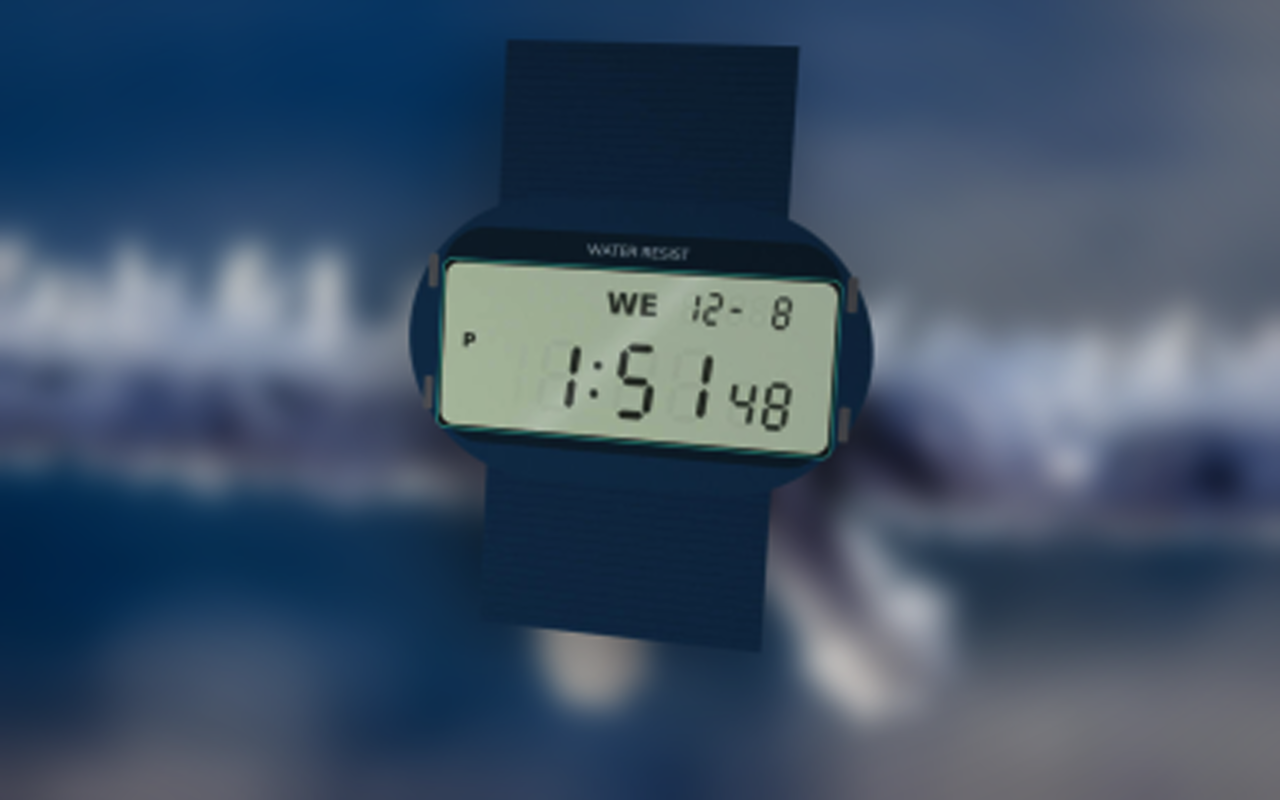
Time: **1:51:48**
